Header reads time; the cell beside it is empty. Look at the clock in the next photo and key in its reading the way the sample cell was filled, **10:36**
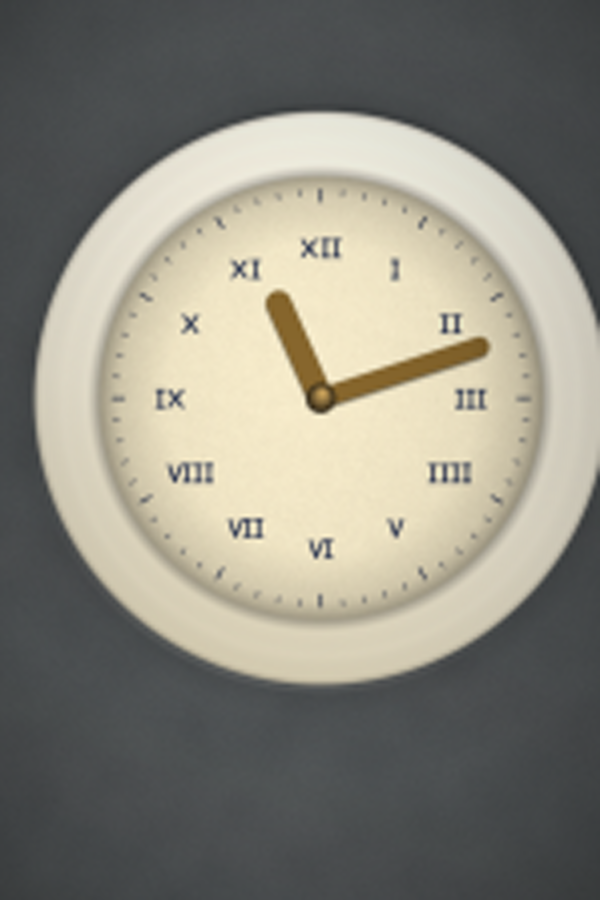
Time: **11:12**
